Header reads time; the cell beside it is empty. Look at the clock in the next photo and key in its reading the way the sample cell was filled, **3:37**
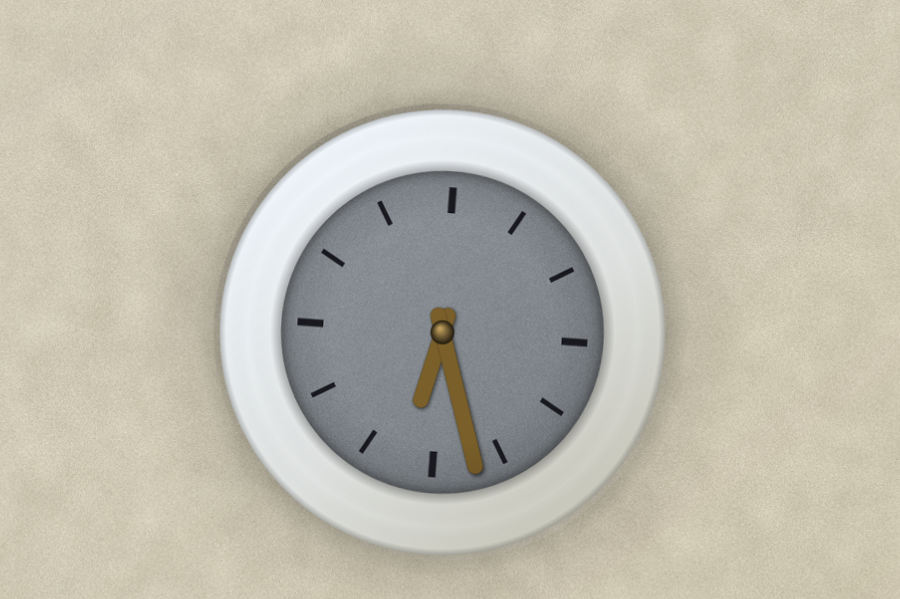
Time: **6:27**
